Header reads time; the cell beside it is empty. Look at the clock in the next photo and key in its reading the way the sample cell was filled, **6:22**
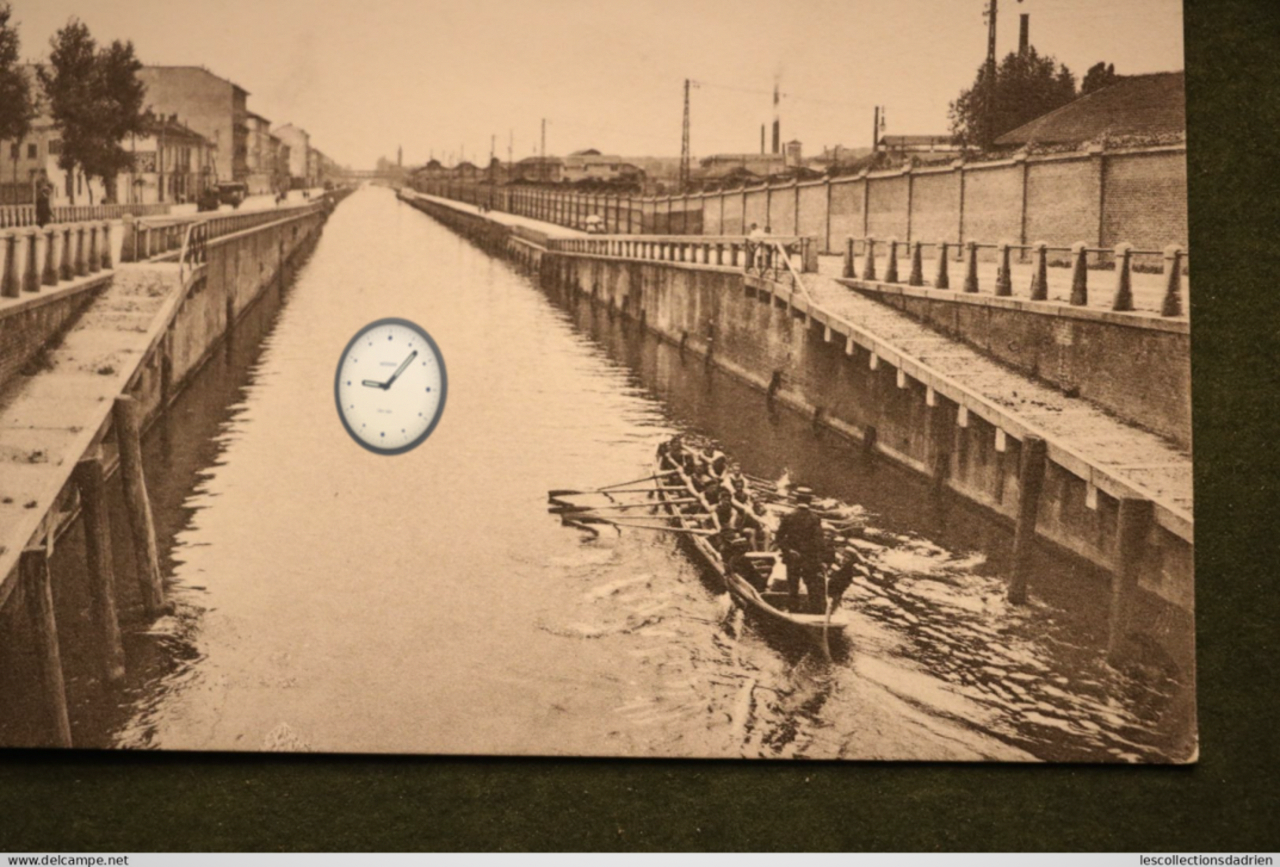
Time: **9:07**
